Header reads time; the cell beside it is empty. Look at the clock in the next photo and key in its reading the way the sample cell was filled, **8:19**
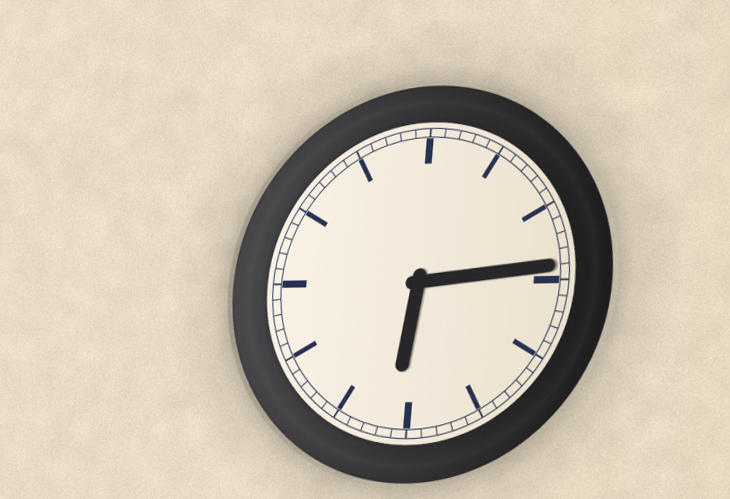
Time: **6:14**
